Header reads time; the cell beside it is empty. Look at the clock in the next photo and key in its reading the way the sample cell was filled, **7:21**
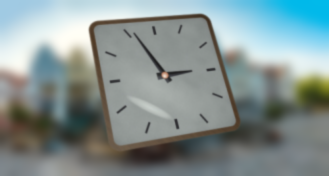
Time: **2:56**
